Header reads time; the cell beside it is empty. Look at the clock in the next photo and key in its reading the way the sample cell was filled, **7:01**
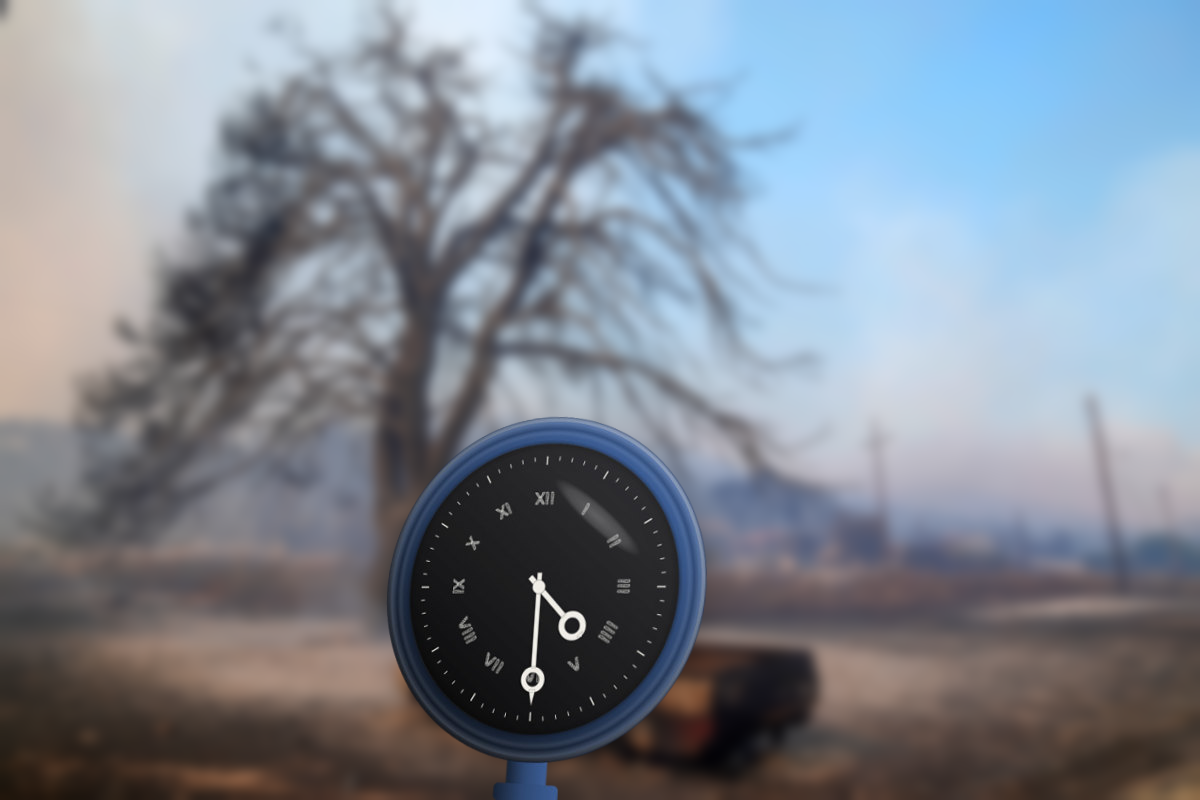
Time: **4:30**
